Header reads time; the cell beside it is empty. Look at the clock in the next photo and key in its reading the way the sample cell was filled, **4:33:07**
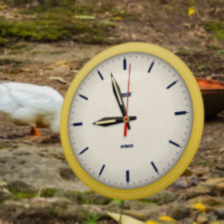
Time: **8:57:01**
